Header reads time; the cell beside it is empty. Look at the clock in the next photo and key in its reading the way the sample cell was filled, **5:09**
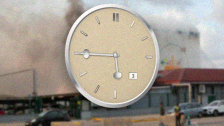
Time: **5:45**
